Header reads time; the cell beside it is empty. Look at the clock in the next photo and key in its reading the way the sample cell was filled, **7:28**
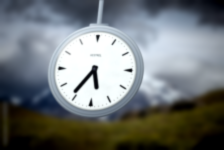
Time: **5:36**
